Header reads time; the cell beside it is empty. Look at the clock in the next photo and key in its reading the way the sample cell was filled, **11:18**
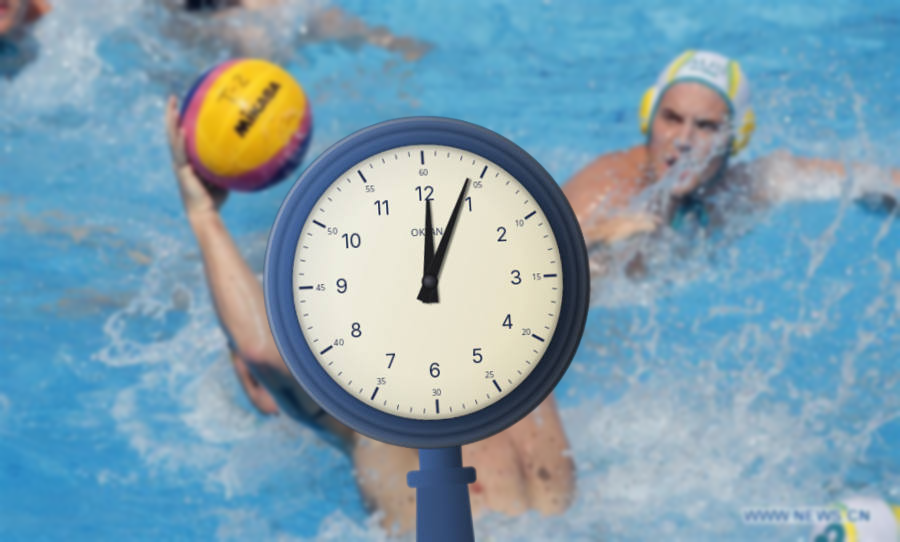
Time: **12:04**
